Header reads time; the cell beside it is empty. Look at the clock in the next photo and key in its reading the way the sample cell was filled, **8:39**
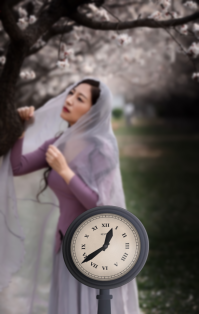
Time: **12:39**
